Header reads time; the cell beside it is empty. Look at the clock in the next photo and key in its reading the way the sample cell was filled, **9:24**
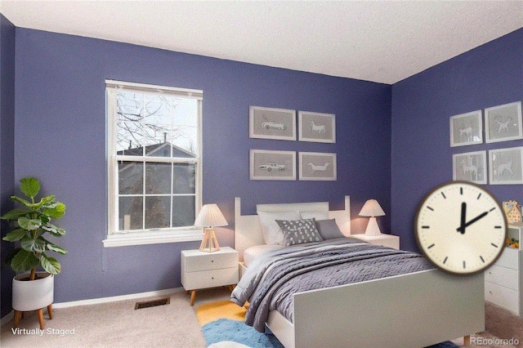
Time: **12:10**
